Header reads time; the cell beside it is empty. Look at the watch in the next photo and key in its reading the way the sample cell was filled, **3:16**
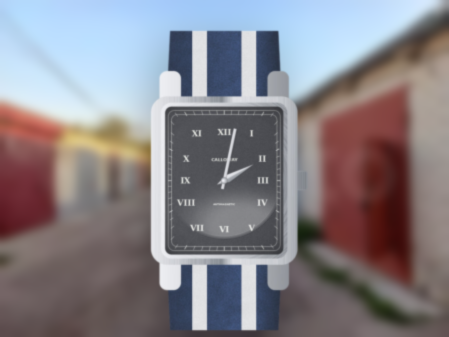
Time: **2:02**
